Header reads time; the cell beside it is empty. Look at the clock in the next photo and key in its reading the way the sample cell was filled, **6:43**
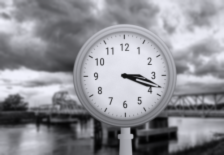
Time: **3:18**
